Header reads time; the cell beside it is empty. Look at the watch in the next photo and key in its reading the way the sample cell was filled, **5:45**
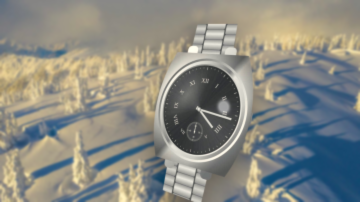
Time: **4:16**
